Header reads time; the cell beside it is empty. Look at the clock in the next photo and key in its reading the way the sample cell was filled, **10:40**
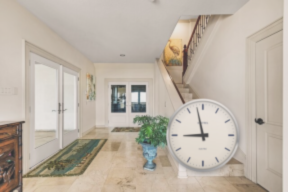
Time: **8:58**
